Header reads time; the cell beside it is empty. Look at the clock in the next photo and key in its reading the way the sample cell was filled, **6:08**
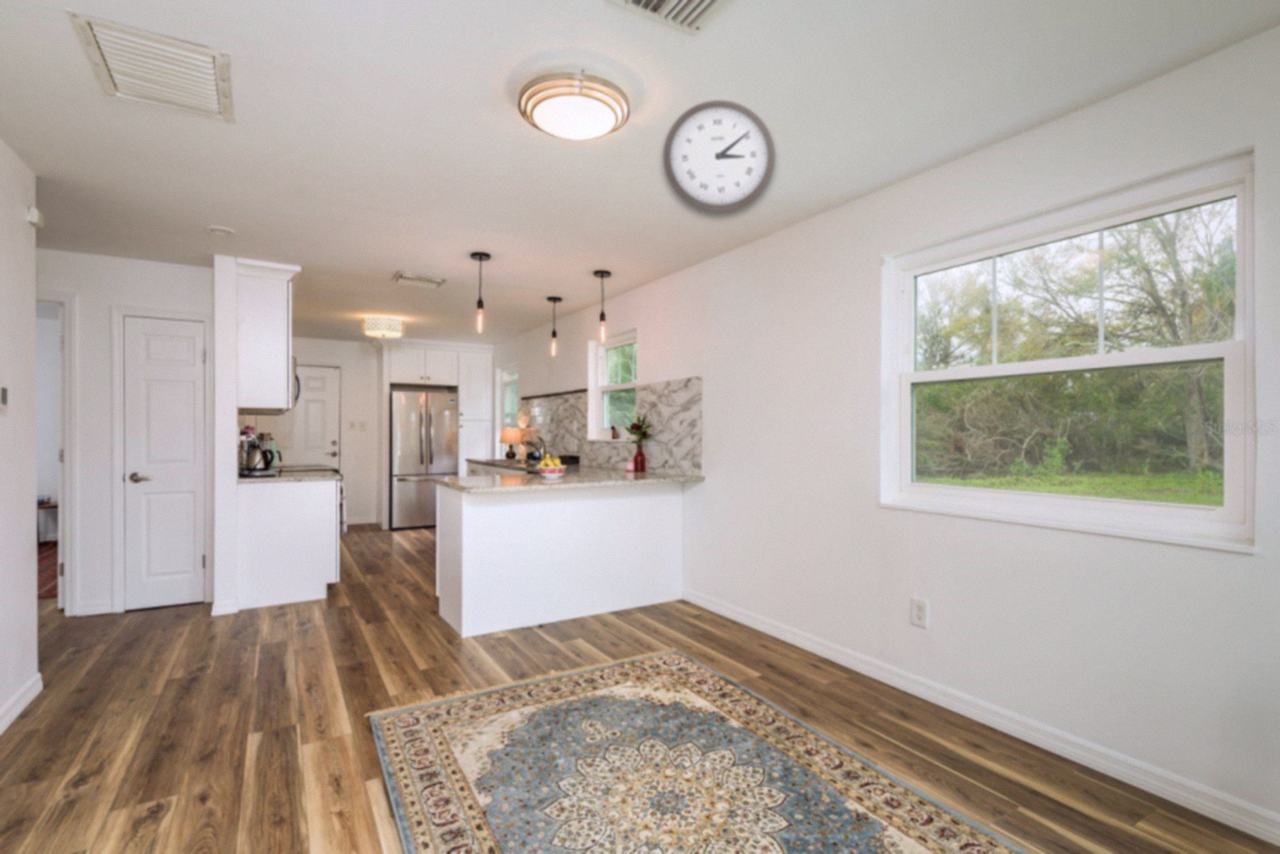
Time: **3:09**
